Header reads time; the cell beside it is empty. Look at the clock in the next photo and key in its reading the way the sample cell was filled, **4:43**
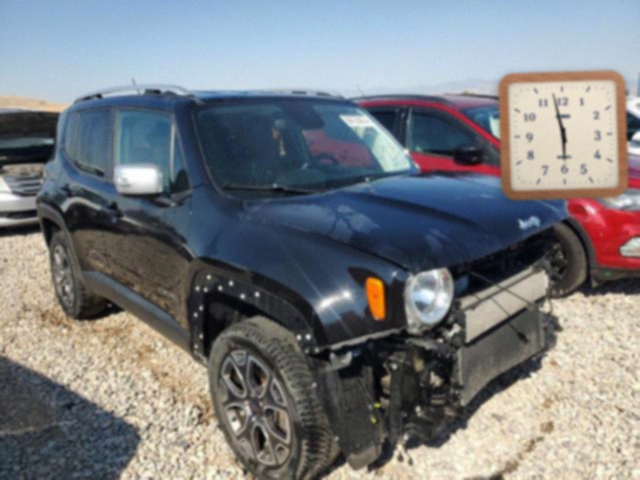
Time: **5:58**
